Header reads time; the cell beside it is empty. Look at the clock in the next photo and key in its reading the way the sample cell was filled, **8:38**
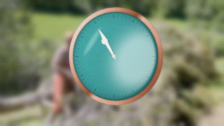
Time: **10:55**
